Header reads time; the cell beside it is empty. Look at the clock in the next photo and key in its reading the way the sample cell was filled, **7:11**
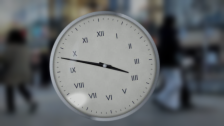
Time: **3:48**
